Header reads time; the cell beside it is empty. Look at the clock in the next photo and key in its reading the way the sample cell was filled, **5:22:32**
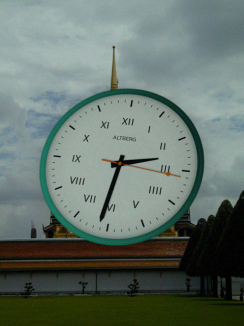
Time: **2:31:16**
